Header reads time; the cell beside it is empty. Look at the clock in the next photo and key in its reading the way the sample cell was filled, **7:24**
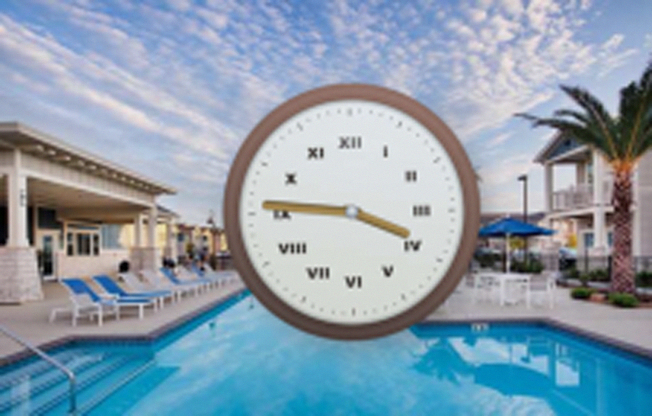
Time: **3:46**
